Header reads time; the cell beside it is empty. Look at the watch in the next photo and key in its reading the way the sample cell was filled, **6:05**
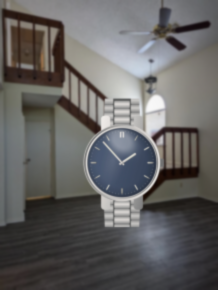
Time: **1:53**
